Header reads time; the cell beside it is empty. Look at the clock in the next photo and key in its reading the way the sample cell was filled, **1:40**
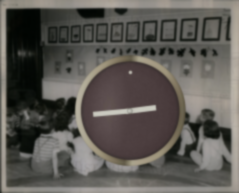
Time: **2:44**
